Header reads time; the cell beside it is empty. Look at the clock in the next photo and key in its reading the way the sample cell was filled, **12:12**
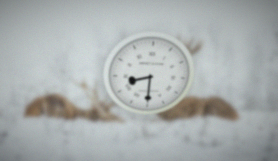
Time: **8:30**
